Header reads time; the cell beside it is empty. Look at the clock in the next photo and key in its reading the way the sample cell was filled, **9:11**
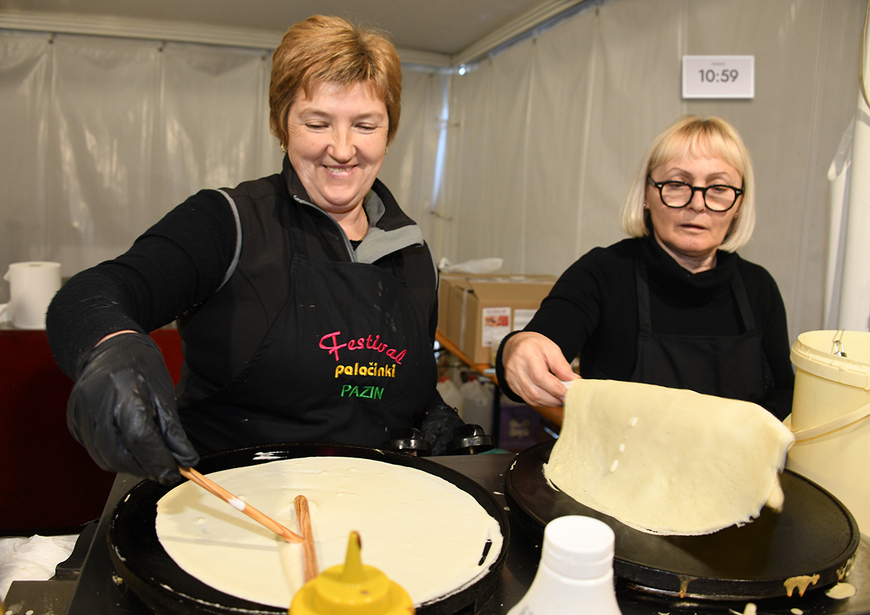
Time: **10:59**
